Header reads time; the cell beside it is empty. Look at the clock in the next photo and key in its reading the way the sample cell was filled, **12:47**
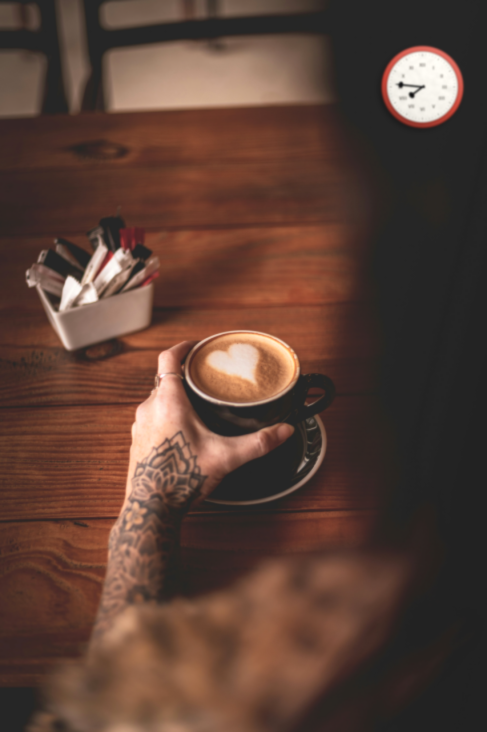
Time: **7:46**
